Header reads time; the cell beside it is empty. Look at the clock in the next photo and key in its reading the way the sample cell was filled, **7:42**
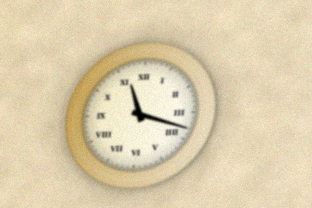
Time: **11:18**
